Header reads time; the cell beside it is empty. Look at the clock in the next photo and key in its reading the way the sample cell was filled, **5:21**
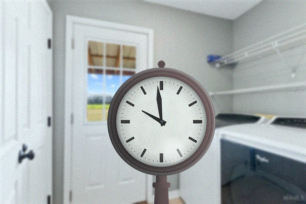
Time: **9:59**
